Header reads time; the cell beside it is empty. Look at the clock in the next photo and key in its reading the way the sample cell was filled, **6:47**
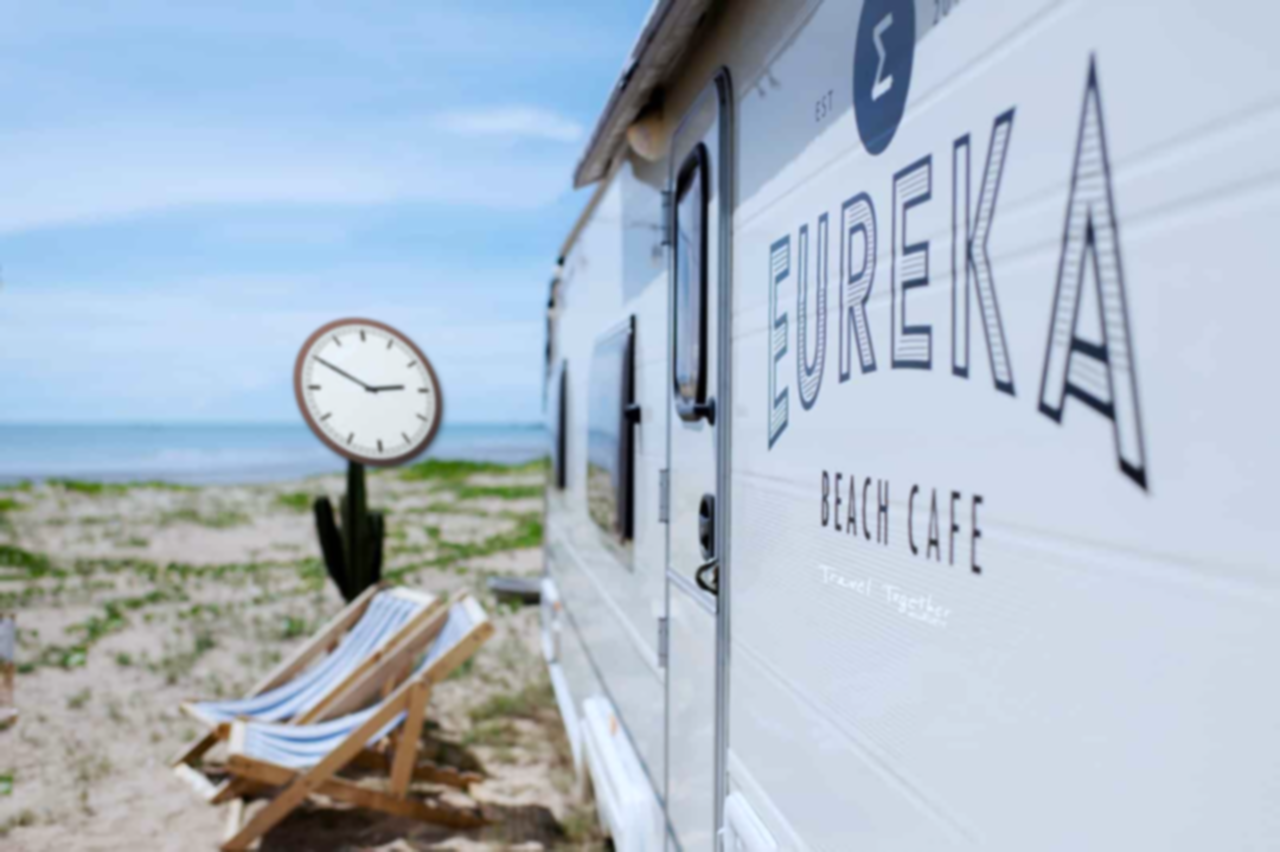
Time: **2:50**
